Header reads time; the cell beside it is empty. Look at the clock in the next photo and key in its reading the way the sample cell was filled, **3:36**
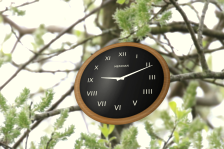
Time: **9:11**
